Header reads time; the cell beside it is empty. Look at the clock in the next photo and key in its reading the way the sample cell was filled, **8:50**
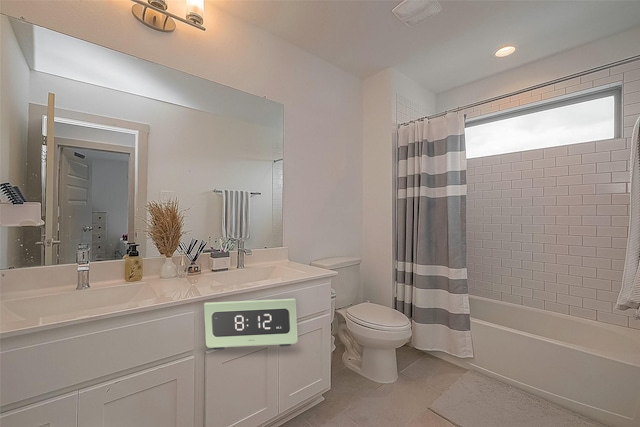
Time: **8:12**
